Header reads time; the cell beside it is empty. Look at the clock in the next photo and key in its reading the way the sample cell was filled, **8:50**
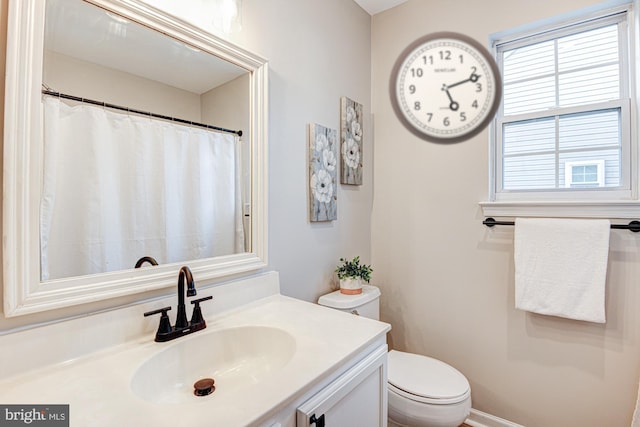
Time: **5:12**
